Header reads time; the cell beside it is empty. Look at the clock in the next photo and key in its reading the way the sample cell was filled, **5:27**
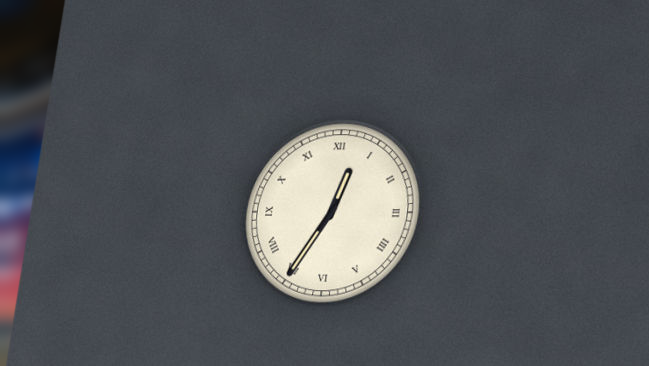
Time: **12:35**
